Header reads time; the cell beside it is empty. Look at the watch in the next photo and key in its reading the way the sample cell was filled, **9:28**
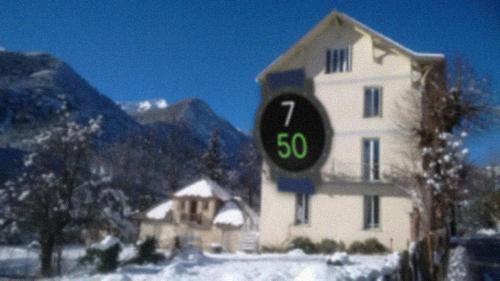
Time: **7:50**
